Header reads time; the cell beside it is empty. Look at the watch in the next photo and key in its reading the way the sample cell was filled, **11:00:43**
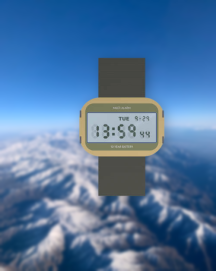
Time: **13:59:44**
